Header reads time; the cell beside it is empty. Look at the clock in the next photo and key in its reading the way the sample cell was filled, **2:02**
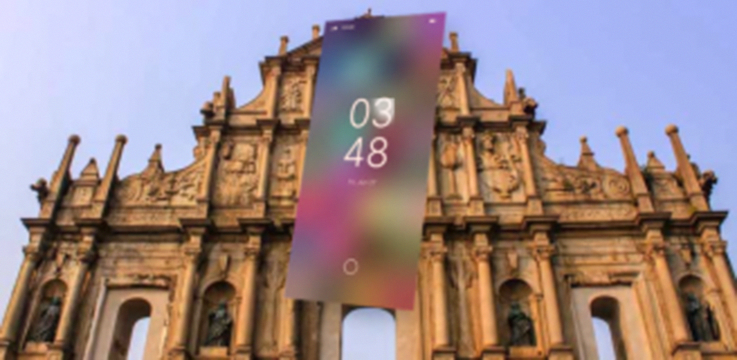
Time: **3:48**
